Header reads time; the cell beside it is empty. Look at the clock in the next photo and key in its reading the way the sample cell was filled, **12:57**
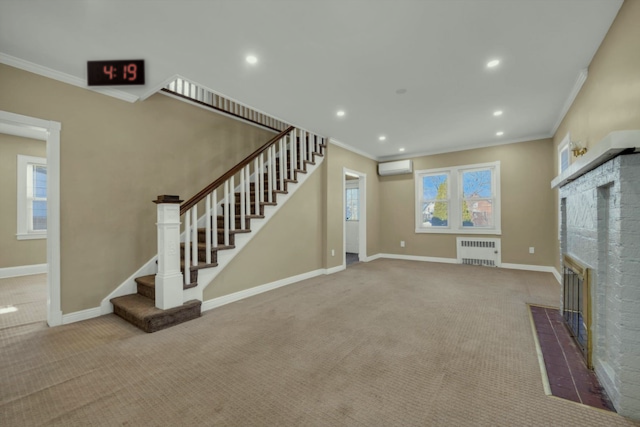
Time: **4:19**
